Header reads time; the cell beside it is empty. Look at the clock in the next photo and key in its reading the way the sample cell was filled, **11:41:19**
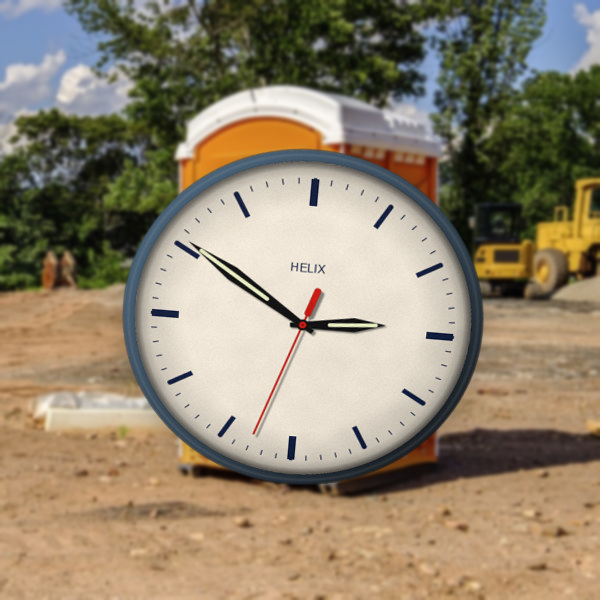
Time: **2:50:33**
